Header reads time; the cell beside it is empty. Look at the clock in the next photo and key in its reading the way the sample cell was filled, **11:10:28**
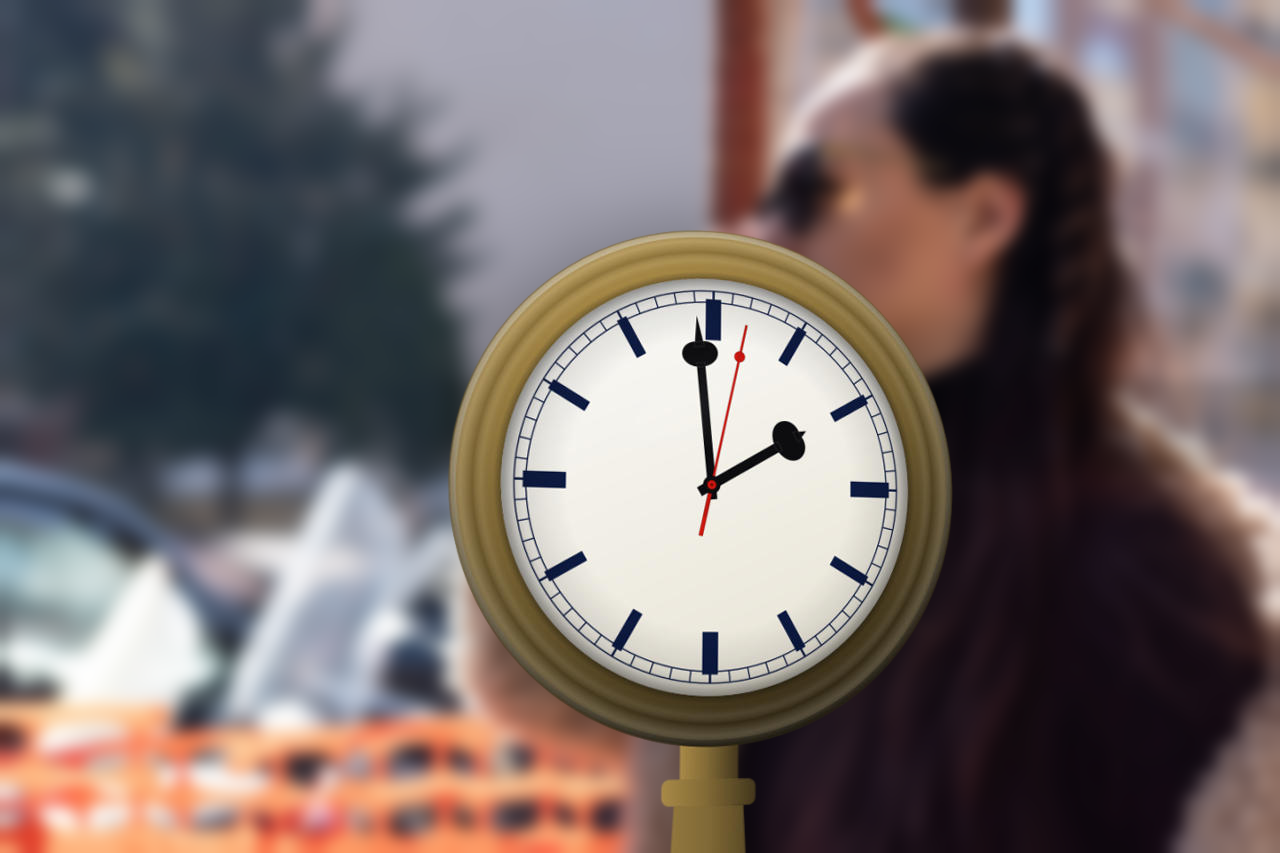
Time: **1:59:02**
